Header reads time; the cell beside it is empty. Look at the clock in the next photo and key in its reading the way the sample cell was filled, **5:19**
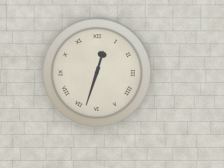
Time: **12:33**
